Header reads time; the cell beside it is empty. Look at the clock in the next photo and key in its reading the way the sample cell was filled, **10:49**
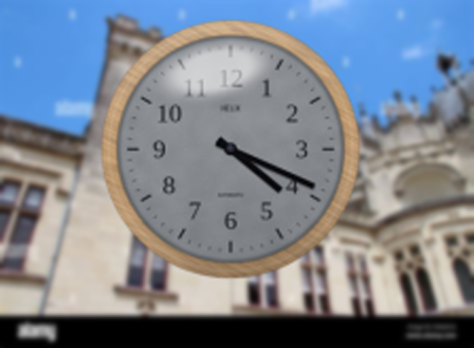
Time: **4:19**
